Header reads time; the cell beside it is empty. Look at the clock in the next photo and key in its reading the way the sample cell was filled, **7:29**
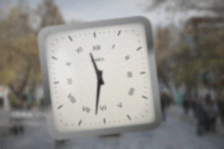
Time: **11:32**
